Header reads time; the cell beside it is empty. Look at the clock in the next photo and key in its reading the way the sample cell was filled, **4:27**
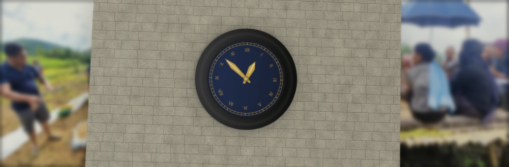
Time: **12:52**
